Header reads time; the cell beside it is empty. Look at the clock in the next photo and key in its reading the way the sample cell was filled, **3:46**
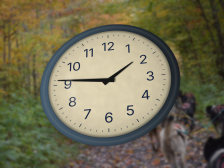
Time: **1:46**
